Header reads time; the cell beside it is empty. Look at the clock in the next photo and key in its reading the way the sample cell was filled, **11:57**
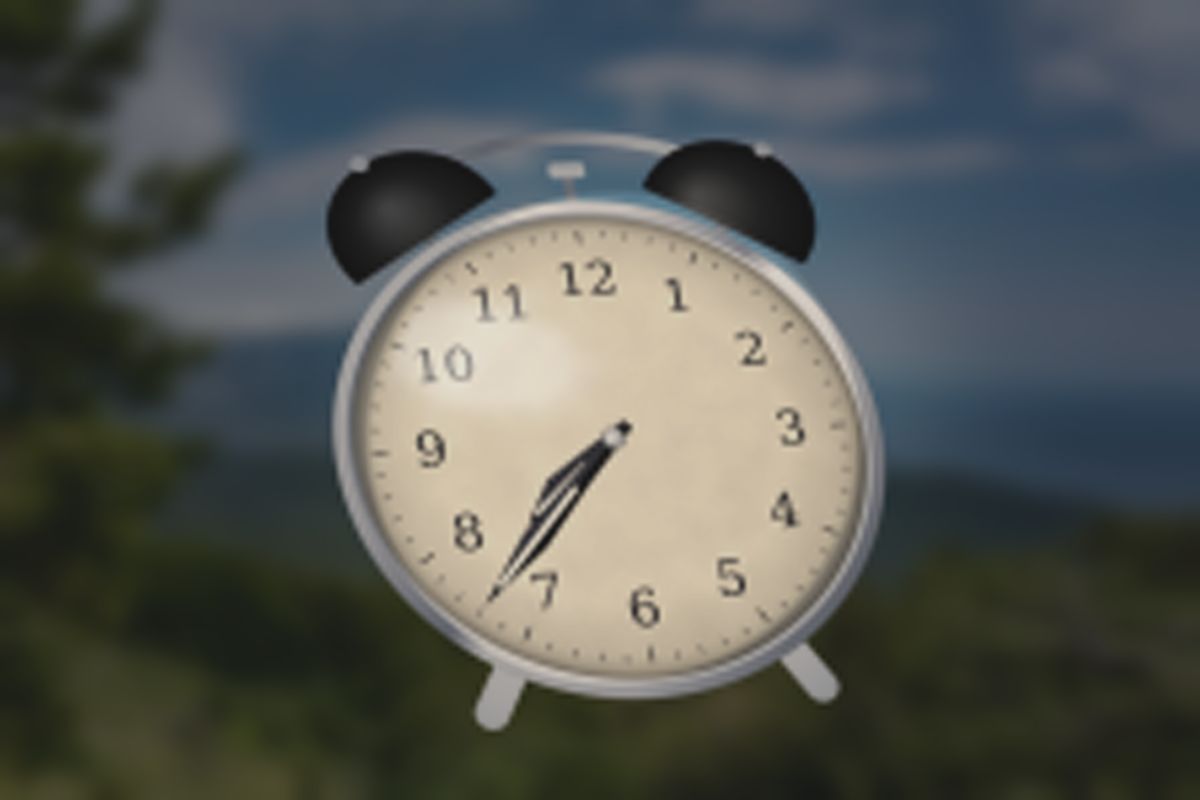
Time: **7:37**
